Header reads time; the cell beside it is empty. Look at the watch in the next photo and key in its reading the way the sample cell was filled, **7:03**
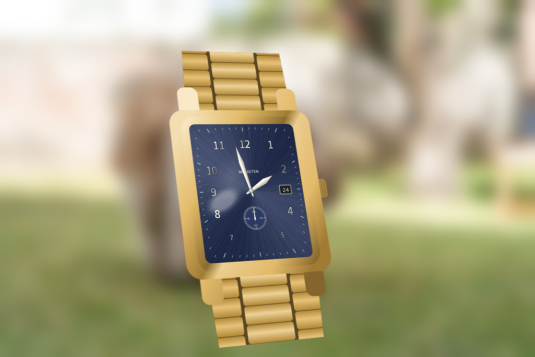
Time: **1:58**
